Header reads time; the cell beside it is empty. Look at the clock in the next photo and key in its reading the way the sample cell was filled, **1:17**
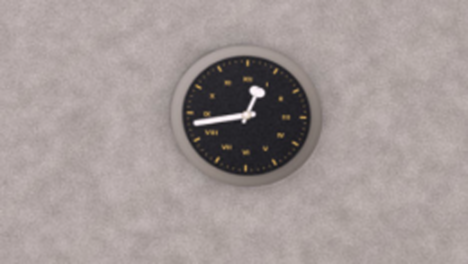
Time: **12:43**
